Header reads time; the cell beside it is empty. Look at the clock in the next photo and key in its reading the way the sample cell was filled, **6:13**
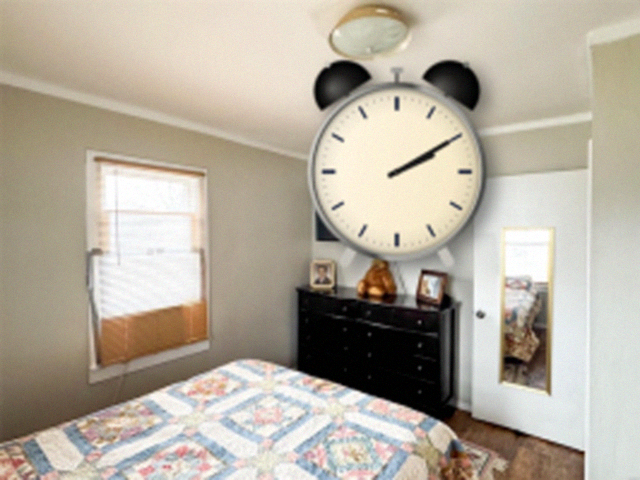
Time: **2:10**
